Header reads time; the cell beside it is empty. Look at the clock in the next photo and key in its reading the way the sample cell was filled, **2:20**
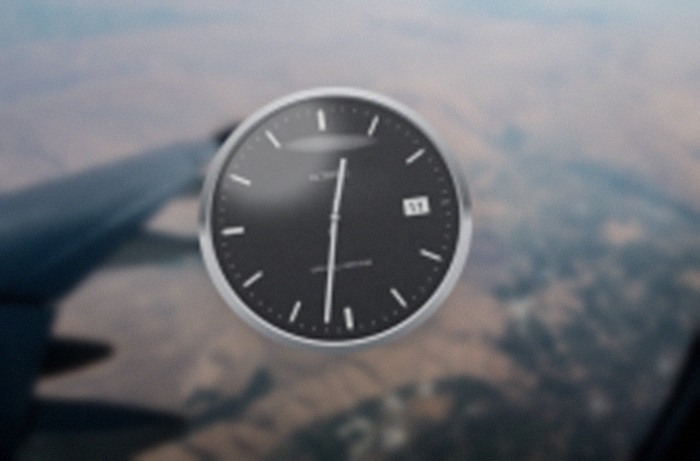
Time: **12:32**
